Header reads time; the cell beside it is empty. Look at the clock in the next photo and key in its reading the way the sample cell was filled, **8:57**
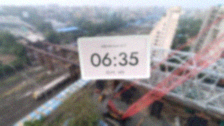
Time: **6:35**
